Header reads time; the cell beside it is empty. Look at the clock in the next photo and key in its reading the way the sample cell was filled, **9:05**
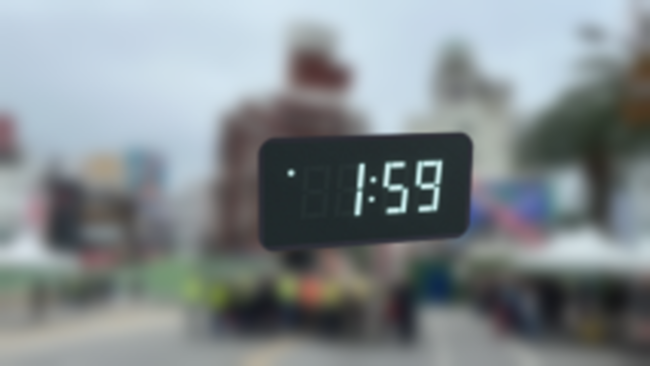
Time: **1:59**
